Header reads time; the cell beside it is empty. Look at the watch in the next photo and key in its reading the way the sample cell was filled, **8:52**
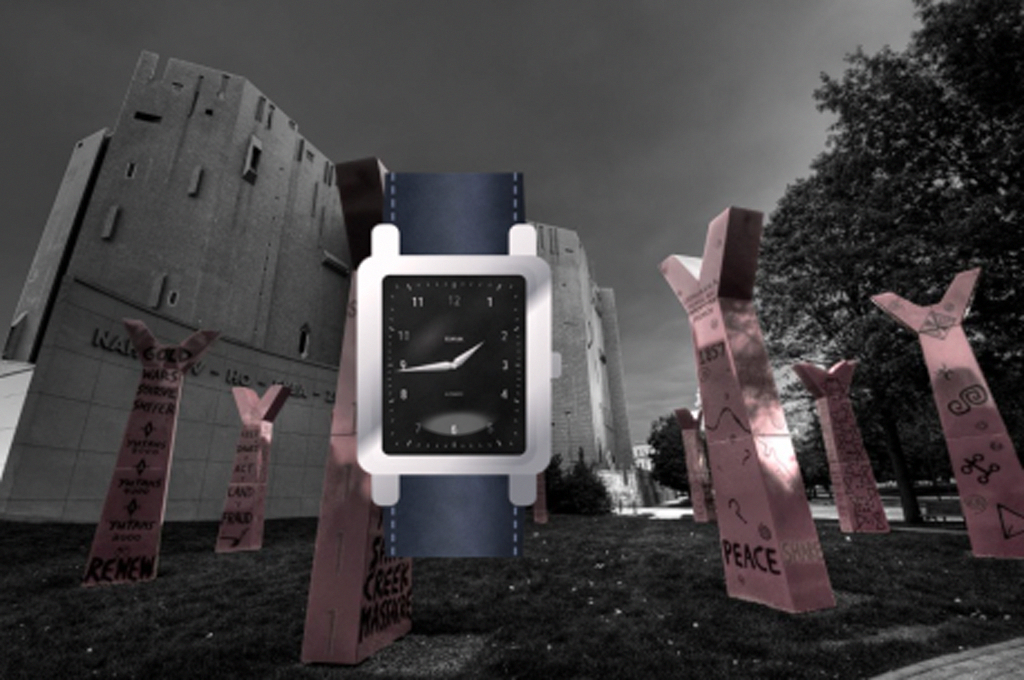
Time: **1:44**
